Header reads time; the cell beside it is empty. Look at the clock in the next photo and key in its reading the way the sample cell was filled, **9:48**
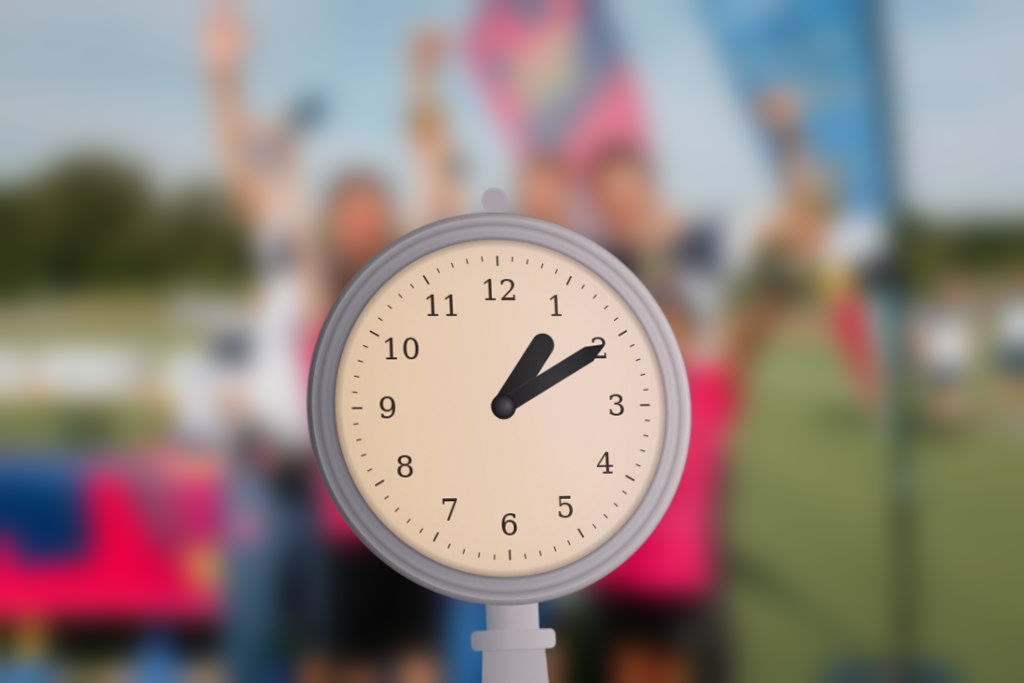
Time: **1:10**
